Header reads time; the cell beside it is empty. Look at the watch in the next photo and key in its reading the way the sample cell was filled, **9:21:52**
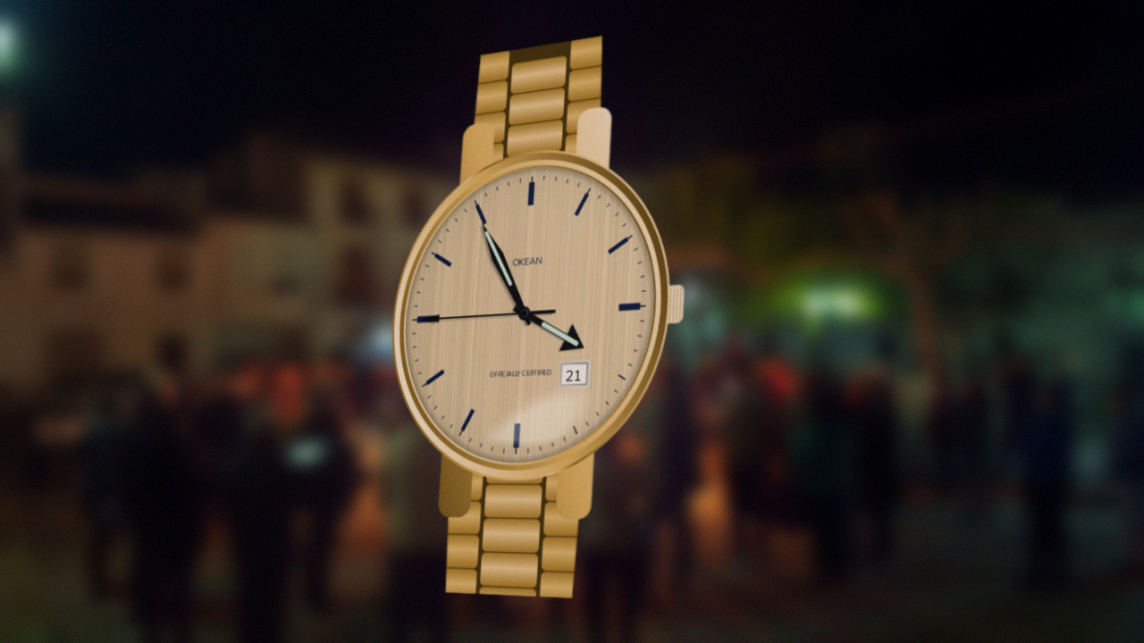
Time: **3:54:45**
